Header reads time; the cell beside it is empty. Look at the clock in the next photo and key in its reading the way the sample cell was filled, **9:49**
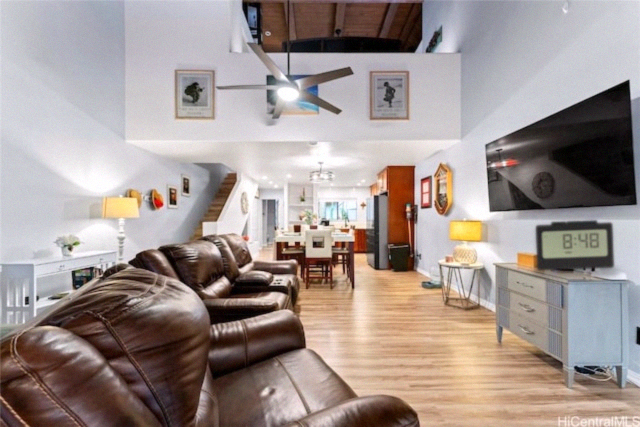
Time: **8:48**
